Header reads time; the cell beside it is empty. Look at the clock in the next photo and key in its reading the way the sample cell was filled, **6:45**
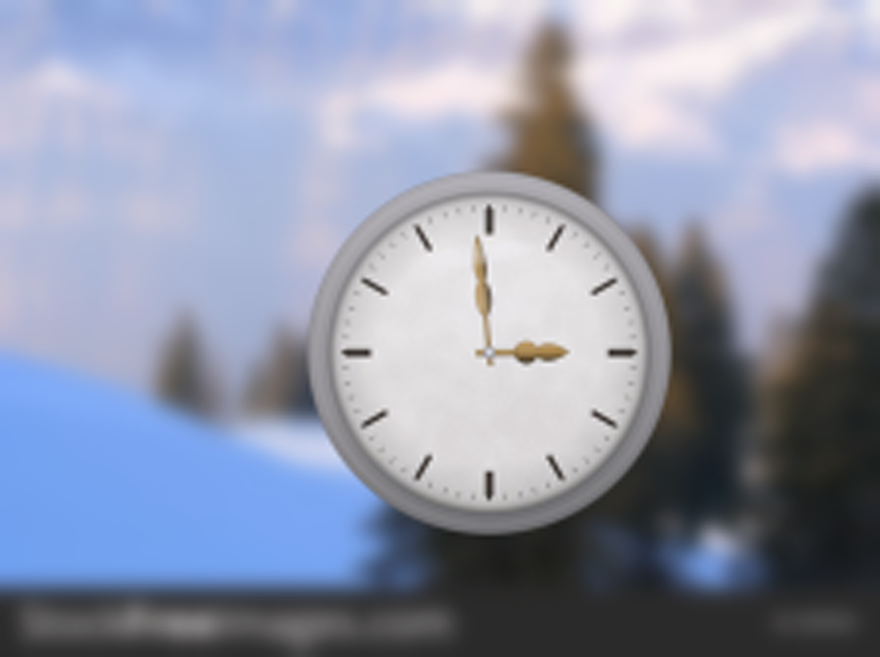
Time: **2:59**
